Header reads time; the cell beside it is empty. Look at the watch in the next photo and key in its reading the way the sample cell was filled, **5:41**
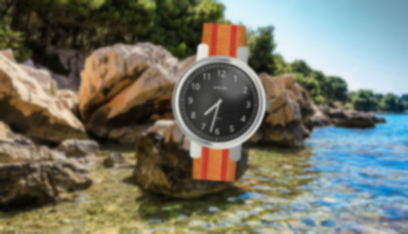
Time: **7:32**
